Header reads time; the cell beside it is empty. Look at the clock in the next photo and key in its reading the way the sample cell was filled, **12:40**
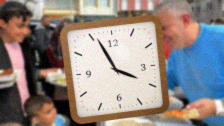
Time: **3:56**
